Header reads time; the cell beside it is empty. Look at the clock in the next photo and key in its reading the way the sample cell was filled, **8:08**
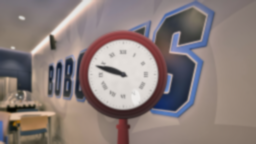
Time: **9:48**
